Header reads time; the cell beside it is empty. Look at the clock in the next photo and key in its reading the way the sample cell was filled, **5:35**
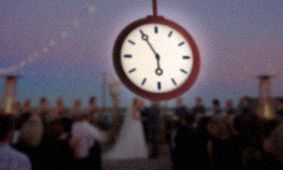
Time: **5:55**
